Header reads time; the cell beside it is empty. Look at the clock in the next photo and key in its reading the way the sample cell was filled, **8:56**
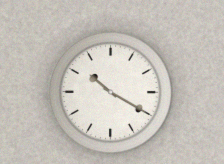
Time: **10:20**
